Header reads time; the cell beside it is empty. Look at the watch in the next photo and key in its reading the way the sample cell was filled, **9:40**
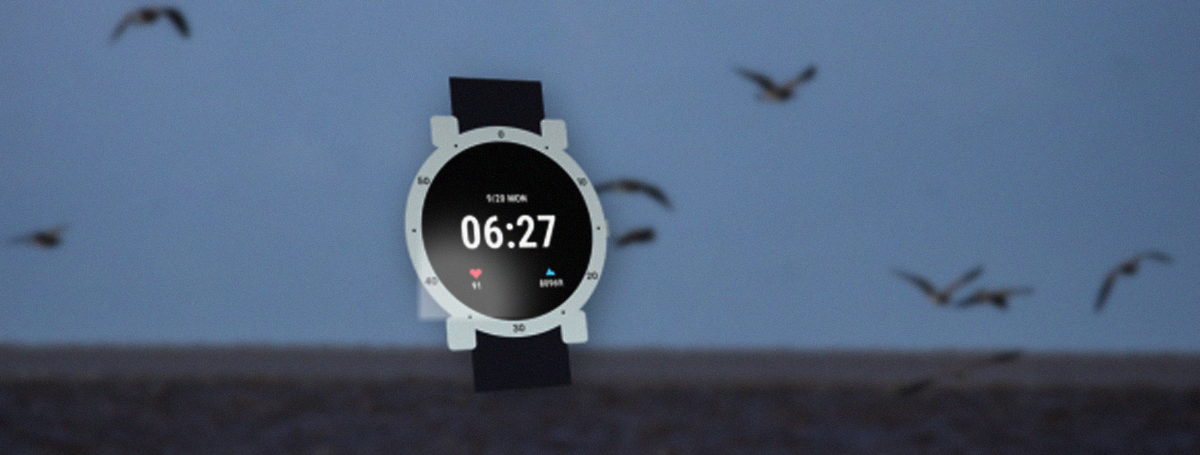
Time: **6:27**
